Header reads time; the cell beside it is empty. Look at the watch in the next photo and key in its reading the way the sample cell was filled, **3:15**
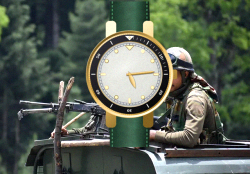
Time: **5:14**
